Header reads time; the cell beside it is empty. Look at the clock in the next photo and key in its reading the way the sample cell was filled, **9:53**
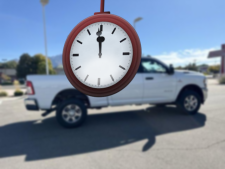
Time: **11:59**
